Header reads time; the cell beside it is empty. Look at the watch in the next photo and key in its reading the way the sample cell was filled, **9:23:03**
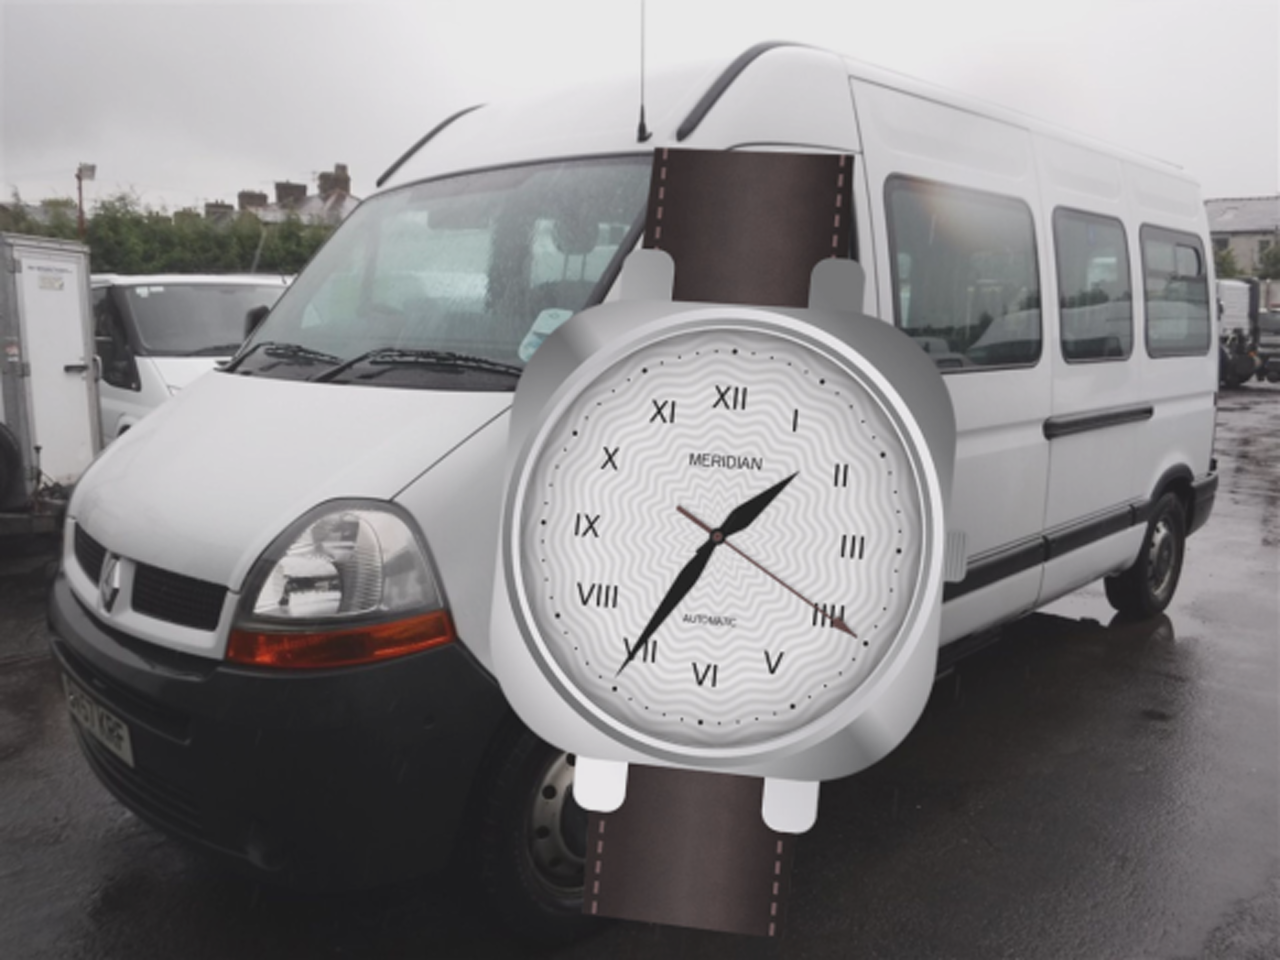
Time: **1:35:20**
